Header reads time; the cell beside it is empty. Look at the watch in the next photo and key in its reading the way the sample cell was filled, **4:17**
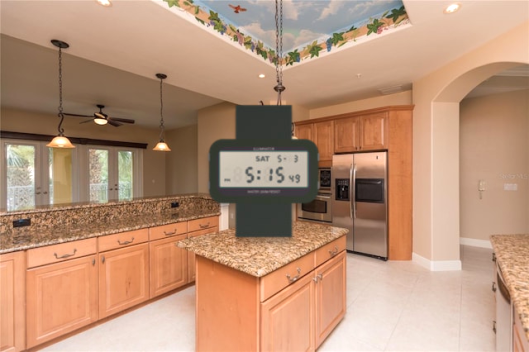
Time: **5:15**
